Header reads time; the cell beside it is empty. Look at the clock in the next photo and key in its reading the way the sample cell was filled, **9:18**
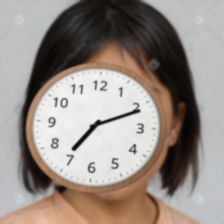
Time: **7:11**
